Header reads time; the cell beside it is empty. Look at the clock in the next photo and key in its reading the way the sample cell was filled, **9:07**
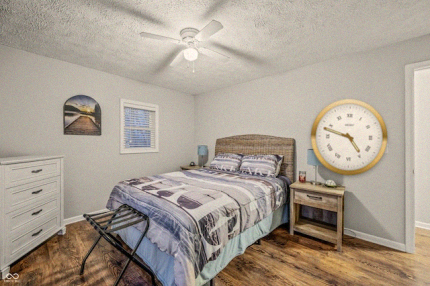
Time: **4:48**
